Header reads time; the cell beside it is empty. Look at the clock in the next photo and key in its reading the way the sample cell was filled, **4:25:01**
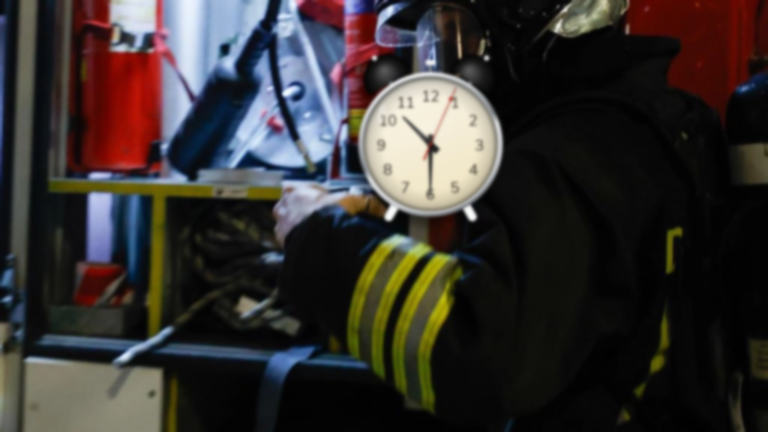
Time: **10:30:04**
